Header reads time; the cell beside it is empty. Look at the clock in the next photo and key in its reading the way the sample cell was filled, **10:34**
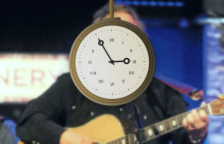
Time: **2:55**
